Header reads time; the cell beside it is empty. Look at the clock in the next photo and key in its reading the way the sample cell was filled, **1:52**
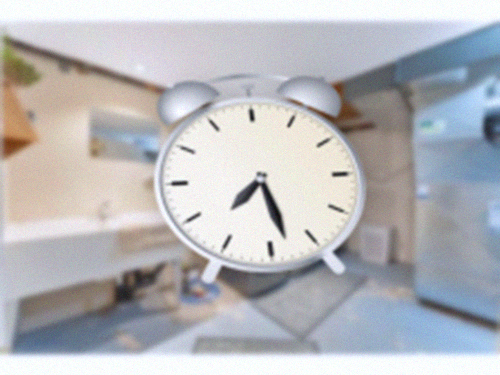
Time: **7:28**
